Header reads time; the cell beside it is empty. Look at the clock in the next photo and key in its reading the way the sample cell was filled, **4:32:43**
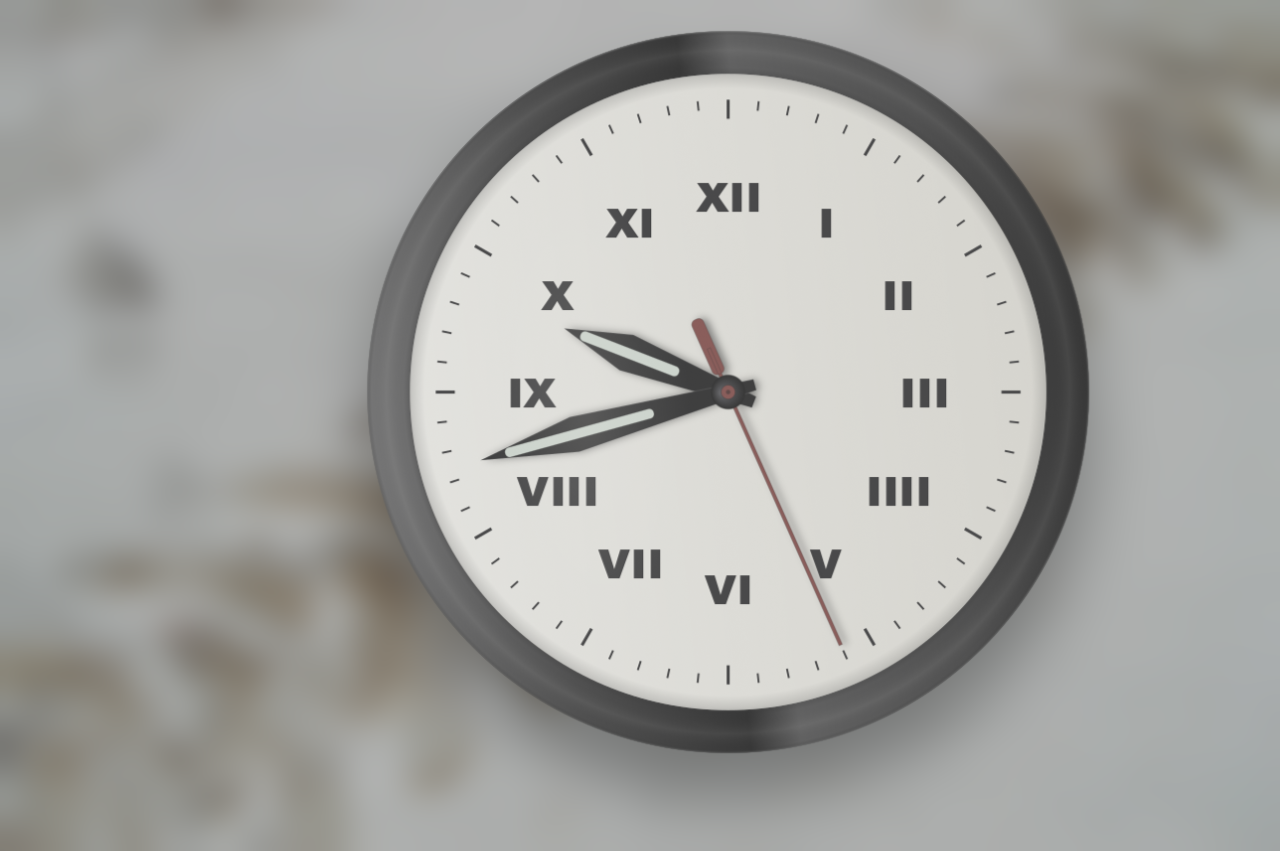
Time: **9:42:26**
